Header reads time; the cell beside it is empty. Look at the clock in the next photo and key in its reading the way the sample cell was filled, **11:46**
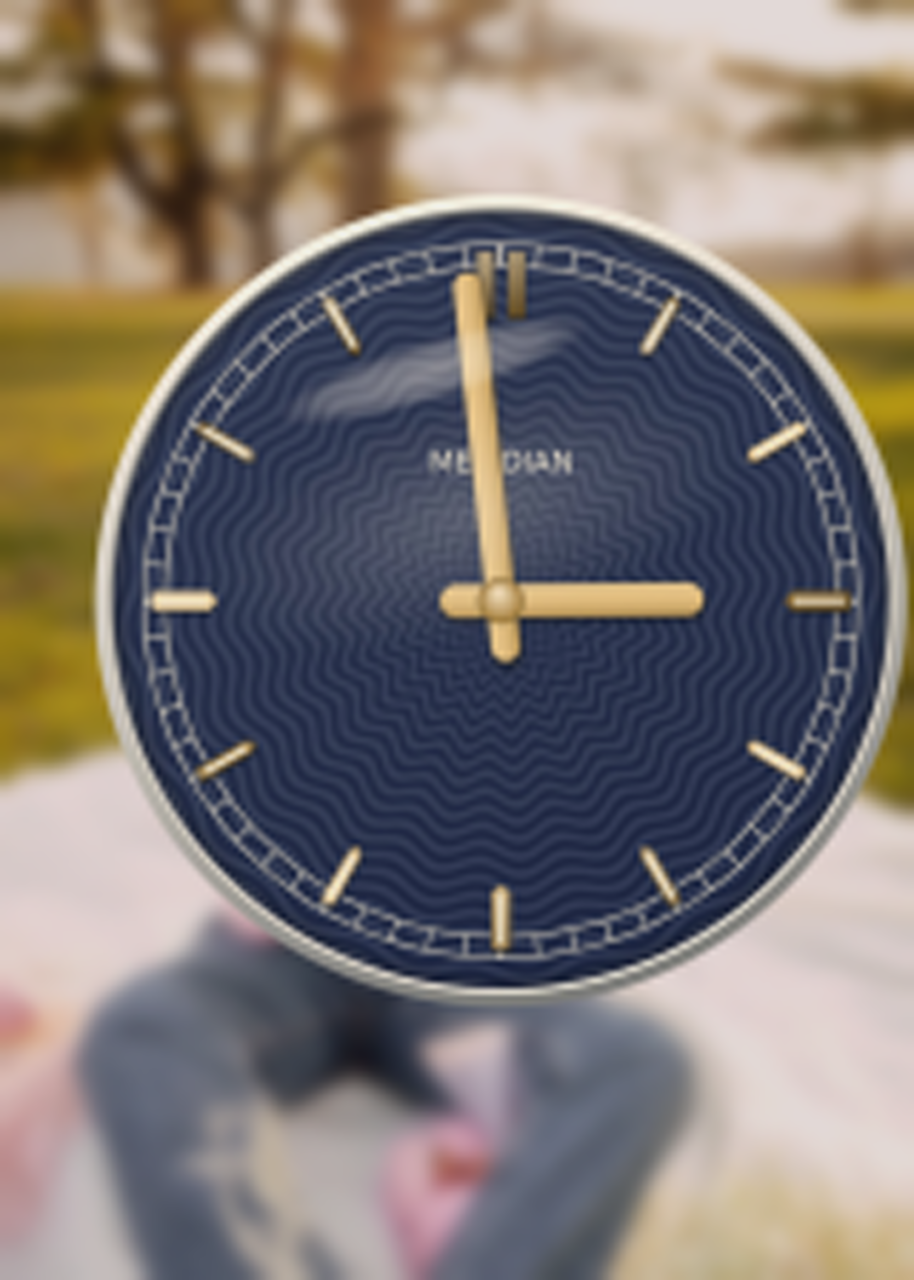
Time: **2:59**
